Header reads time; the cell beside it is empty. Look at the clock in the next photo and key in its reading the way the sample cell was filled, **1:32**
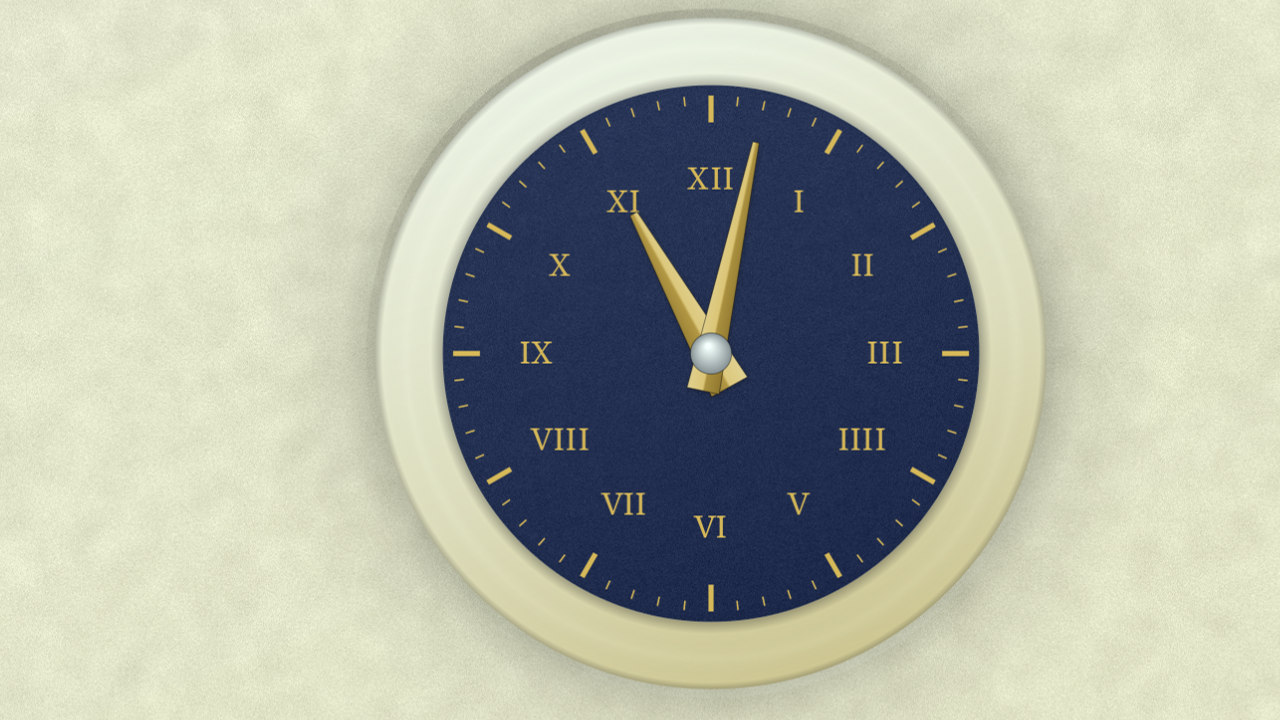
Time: **11:02**
